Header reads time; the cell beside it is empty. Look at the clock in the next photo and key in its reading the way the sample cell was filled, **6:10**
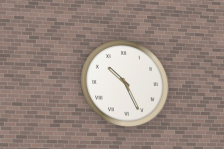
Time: **10:26**
